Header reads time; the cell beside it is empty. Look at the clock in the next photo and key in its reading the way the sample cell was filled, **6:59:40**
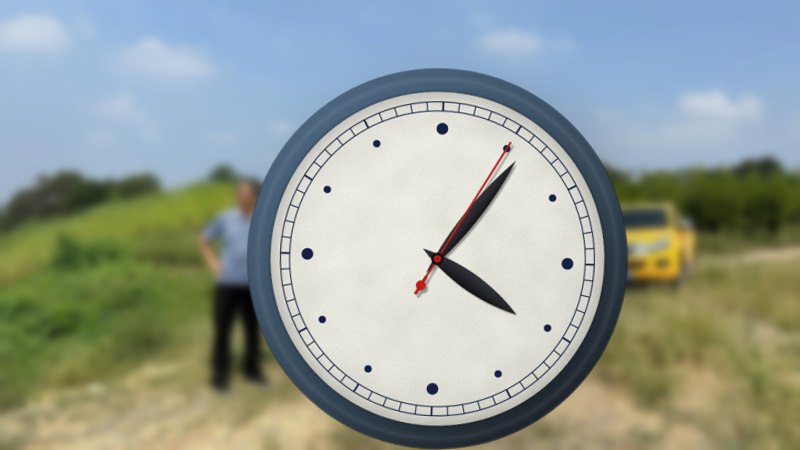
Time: **4:06:05**
